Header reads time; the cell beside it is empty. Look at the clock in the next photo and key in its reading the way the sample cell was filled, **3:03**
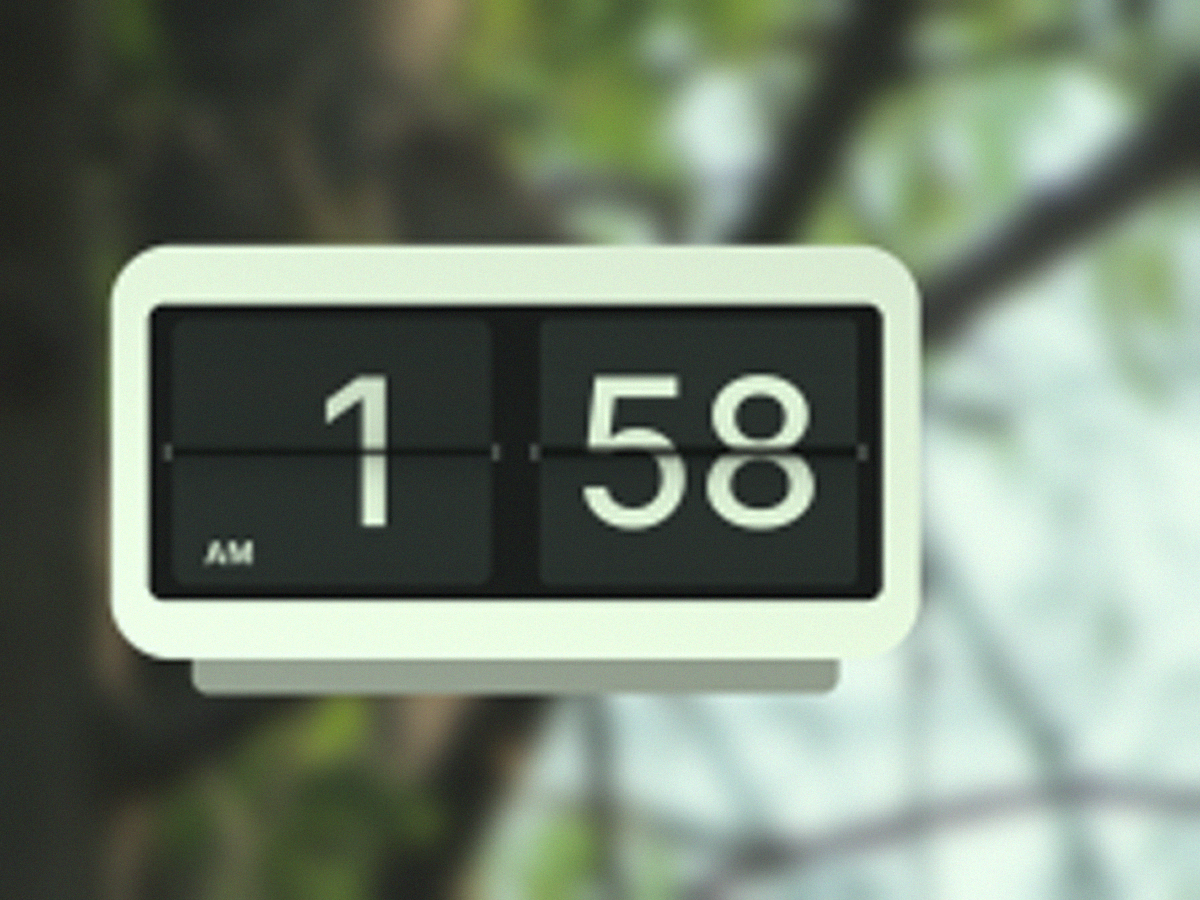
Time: **1:58**
